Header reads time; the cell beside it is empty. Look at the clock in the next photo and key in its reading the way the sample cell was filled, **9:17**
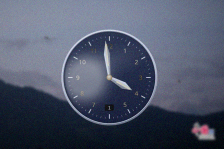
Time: **3:59**
